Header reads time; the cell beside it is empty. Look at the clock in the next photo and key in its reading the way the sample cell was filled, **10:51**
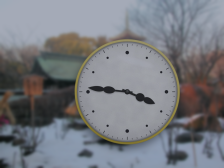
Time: **3:46**
